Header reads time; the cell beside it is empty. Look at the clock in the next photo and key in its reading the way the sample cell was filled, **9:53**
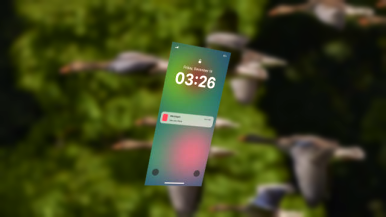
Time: **3:26**
